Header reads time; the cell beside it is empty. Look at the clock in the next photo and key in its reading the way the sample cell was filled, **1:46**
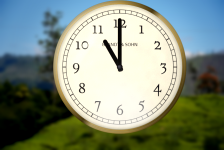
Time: **11:00**
